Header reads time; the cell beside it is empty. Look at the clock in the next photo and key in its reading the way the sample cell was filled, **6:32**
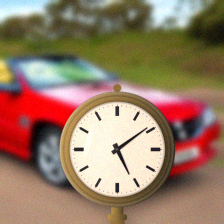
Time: **5:09**
